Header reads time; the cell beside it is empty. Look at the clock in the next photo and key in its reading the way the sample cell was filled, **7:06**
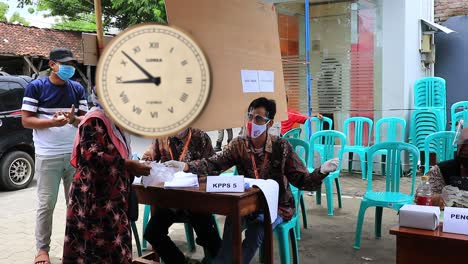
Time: **8:52**
